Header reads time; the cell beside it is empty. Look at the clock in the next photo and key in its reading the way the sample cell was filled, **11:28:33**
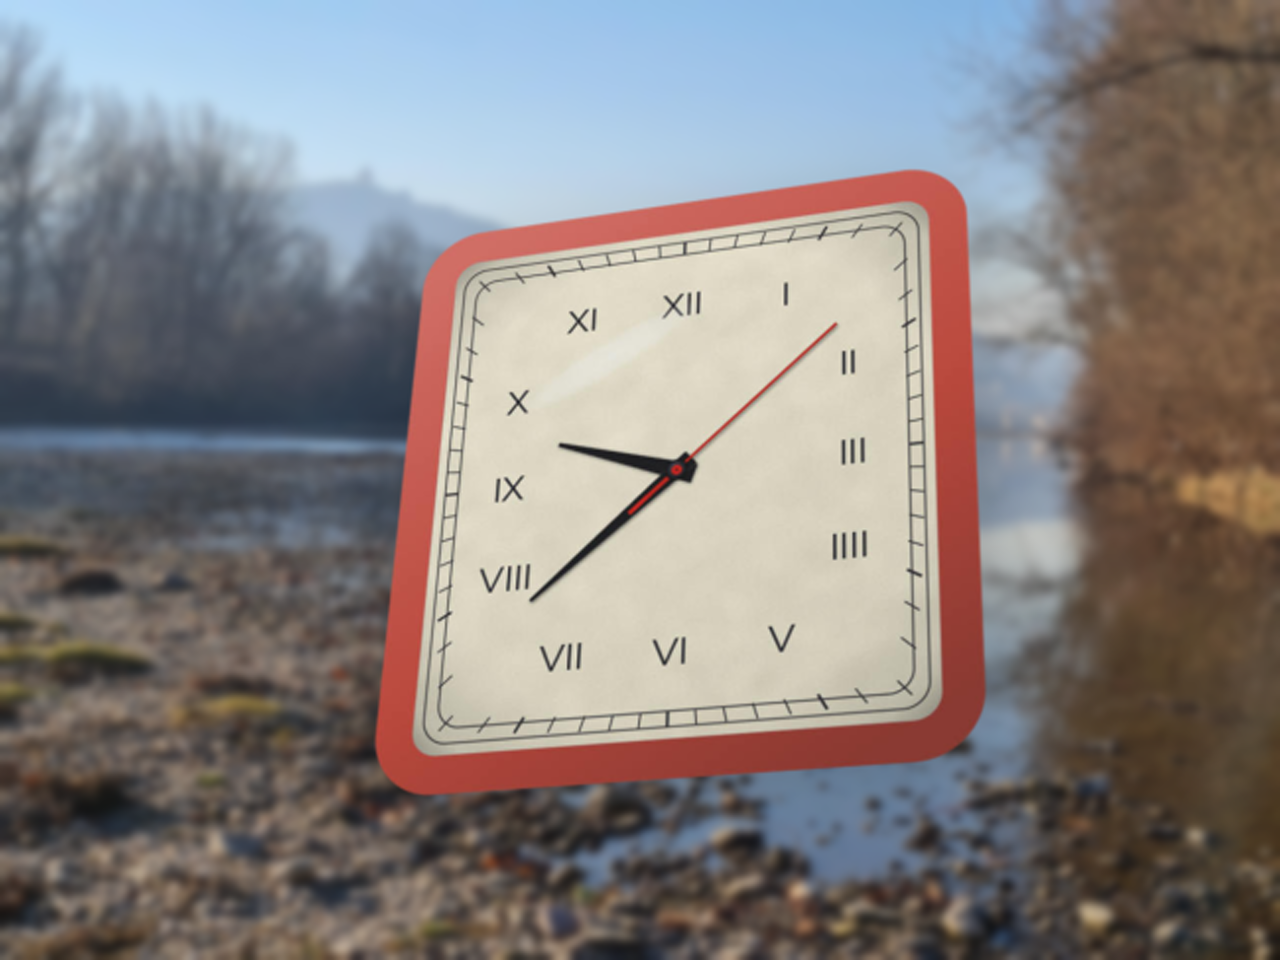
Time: **9:38:08**
